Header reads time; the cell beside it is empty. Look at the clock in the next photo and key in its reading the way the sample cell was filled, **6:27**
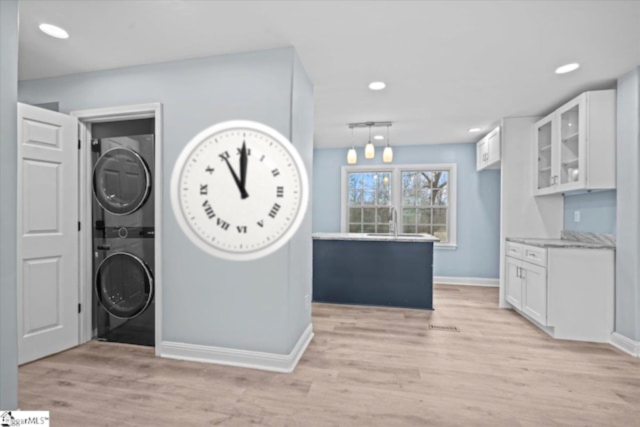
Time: **11:00**
